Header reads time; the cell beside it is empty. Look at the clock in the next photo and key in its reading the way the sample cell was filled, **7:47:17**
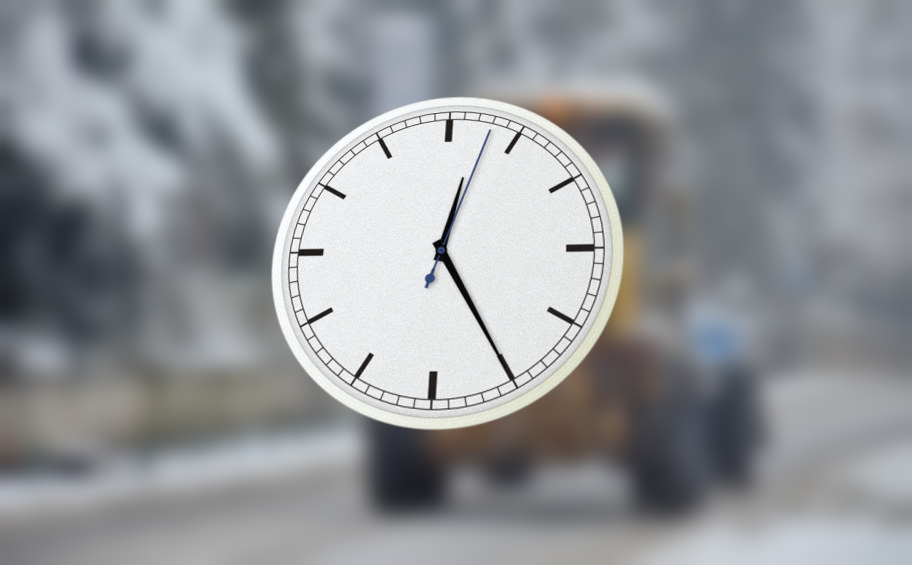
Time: **12:25:03**
